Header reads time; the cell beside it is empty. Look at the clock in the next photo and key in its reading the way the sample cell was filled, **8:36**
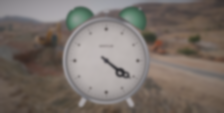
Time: **4:21**
